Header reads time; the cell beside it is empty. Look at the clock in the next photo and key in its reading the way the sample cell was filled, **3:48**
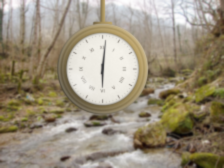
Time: **6:01**
